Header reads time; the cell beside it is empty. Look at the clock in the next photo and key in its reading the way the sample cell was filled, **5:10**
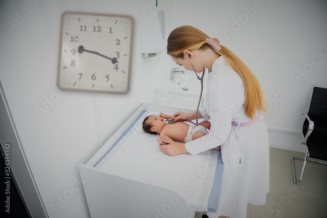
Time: **9:18**
